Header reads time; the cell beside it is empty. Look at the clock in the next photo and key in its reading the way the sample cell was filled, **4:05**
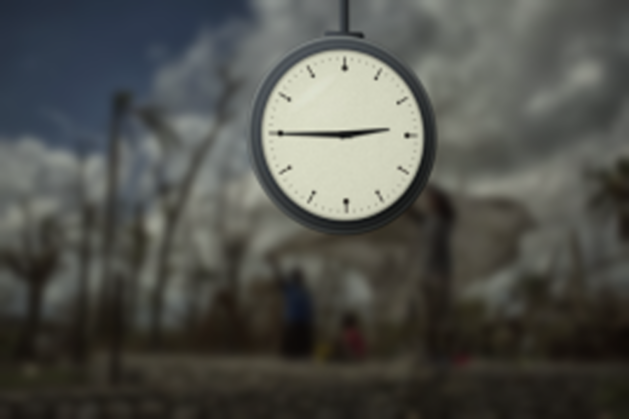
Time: **2:45**
